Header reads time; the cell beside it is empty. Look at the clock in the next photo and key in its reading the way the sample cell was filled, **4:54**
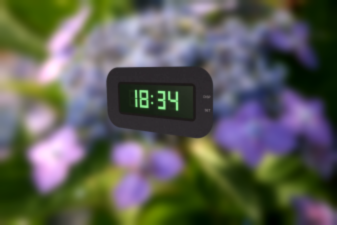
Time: **18:34**
